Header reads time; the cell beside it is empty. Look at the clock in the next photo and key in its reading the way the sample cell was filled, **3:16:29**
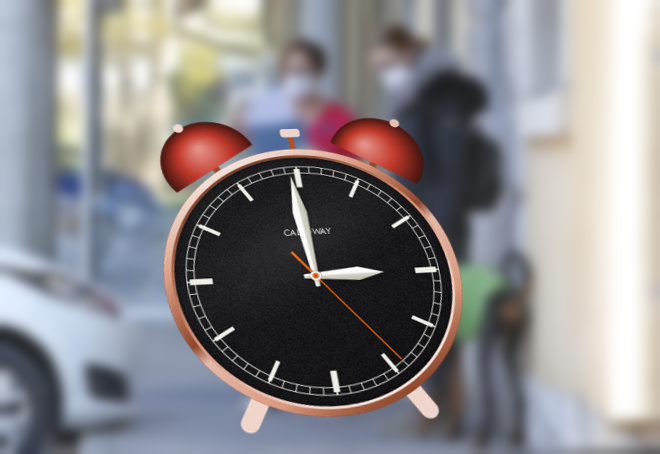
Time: **2:59:24**
